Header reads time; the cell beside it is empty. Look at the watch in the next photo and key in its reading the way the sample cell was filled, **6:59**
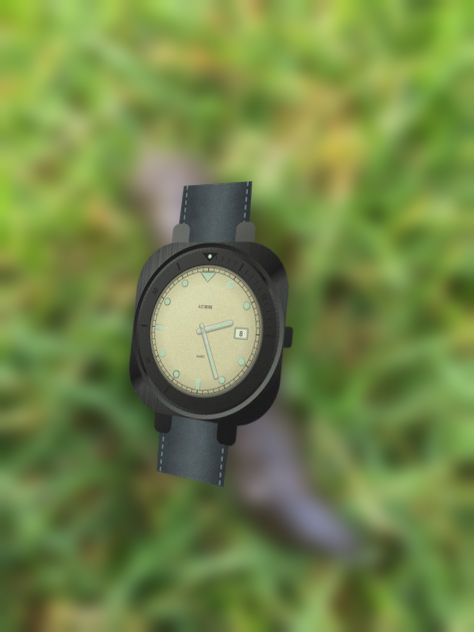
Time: **2:26**
